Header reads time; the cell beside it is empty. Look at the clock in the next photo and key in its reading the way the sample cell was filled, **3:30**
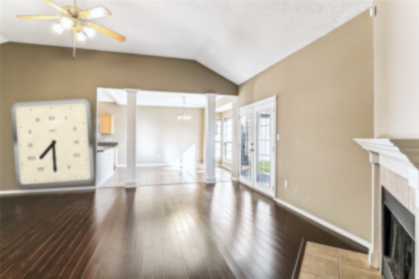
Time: **7:30**
